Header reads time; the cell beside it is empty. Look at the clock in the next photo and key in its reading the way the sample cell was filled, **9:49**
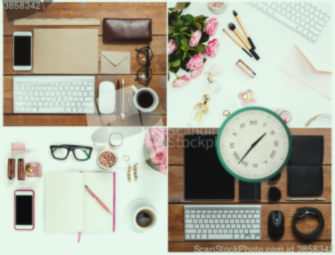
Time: **1:37**
